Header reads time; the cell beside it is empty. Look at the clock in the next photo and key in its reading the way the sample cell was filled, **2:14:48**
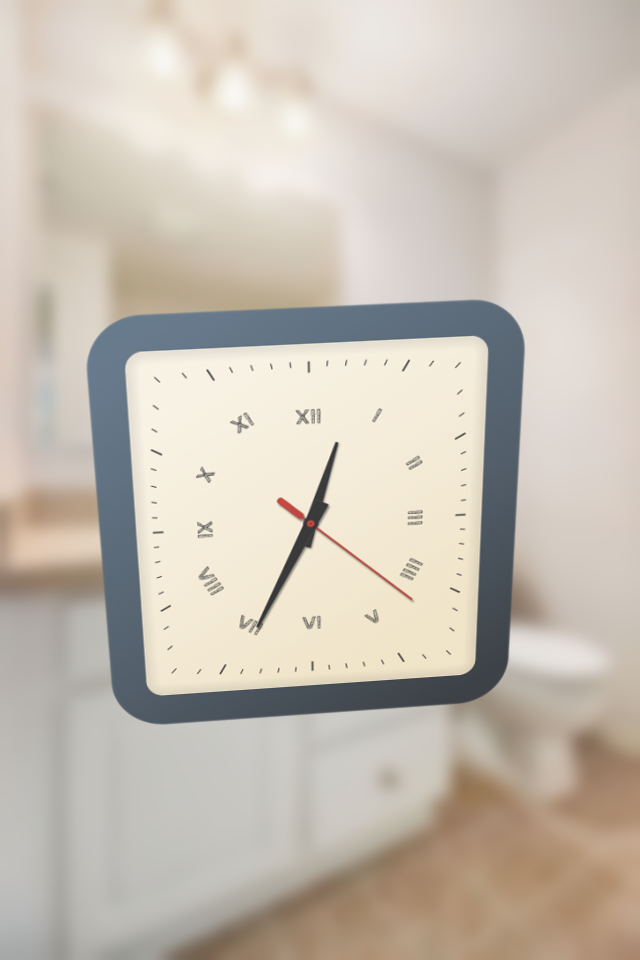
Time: **12:34:22**
